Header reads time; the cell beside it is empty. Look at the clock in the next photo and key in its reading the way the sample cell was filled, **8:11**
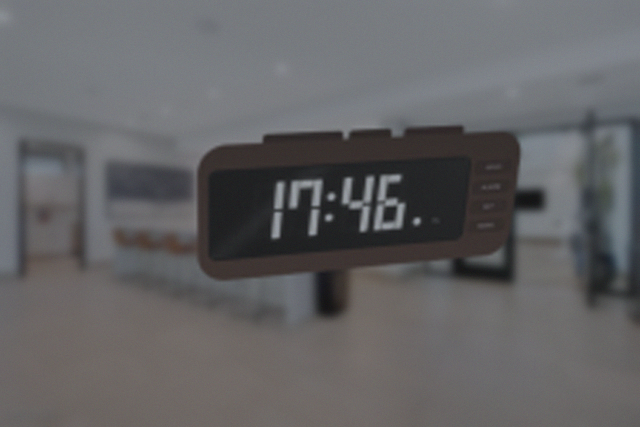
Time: **17:46**
